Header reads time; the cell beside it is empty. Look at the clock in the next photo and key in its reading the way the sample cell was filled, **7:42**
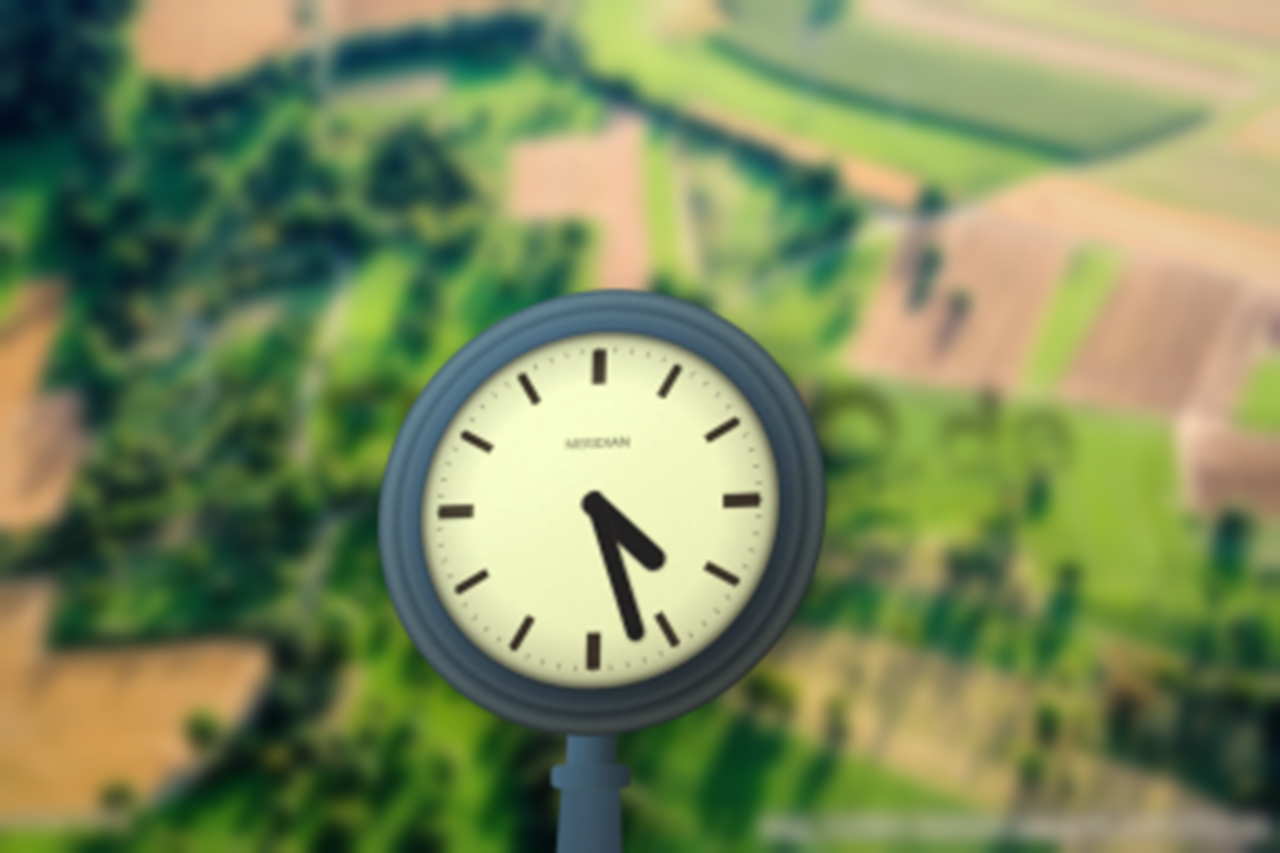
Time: **4:27**
